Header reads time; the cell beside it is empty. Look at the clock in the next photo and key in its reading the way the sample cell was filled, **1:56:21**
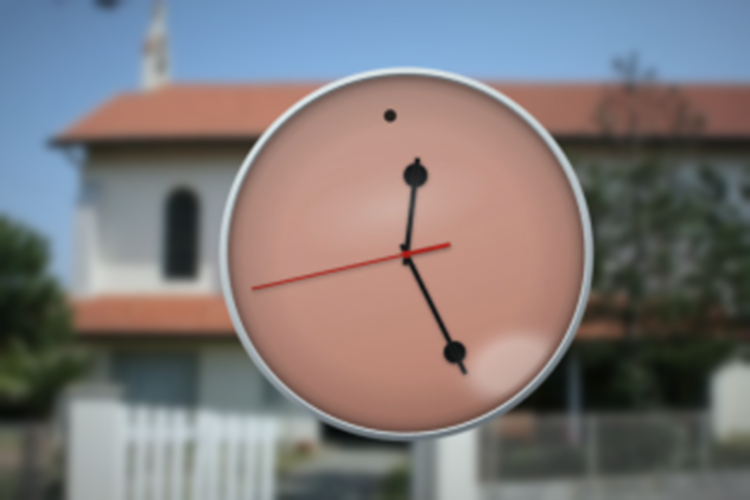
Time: **12:26:44**
